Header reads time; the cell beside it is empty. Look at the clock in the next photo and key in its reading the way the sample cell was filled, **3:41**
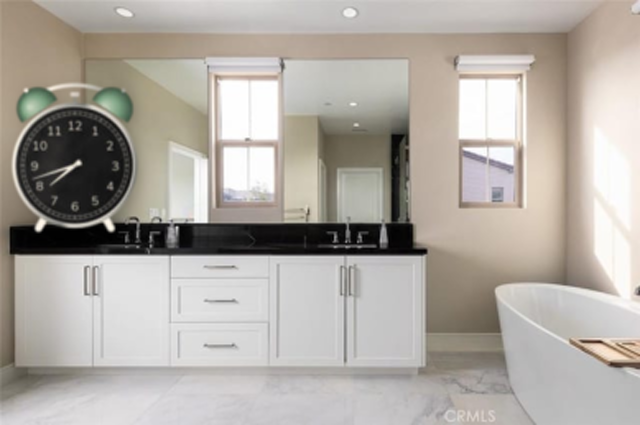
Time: **7:42**
